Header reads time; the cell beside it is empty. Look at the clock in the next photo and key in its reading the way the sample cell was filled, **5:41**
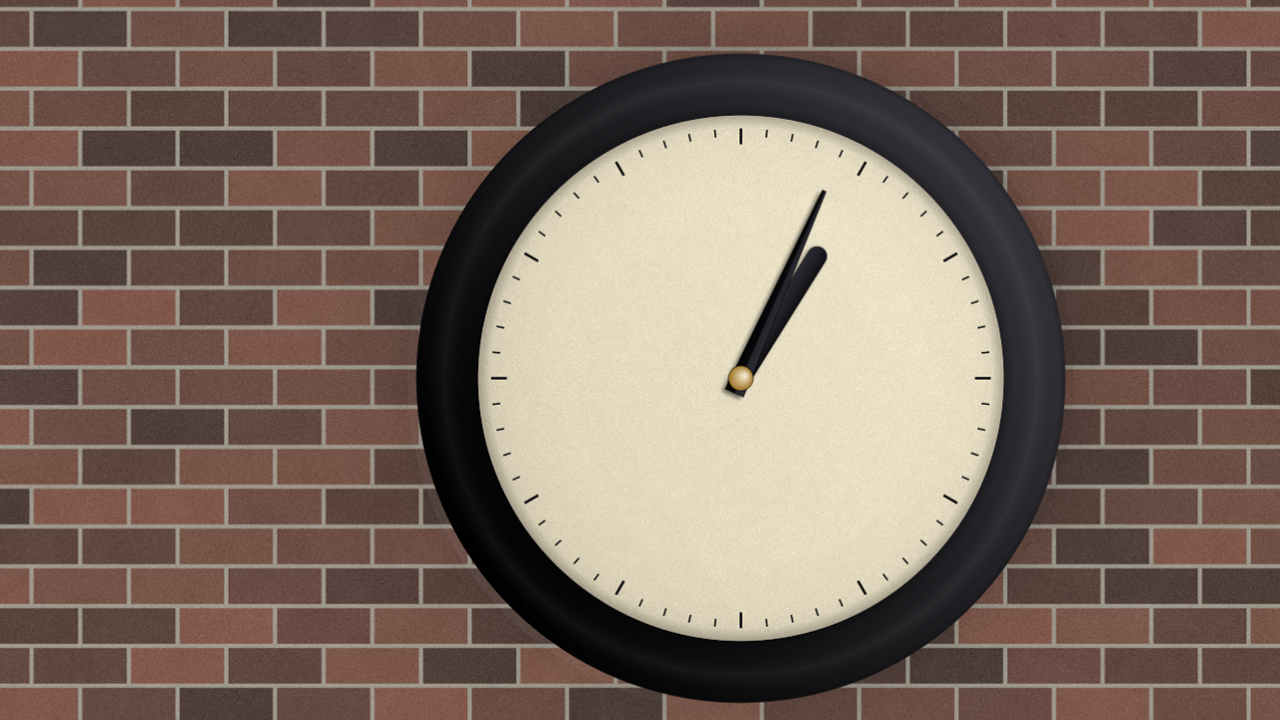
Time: **1:04**
